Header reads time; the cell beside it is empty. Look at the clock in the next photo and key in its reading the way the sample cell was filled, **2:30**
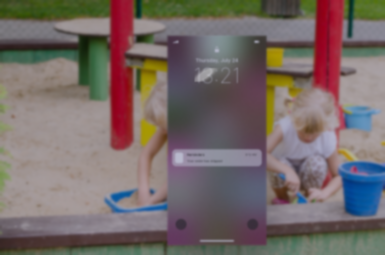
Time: **13:21**
